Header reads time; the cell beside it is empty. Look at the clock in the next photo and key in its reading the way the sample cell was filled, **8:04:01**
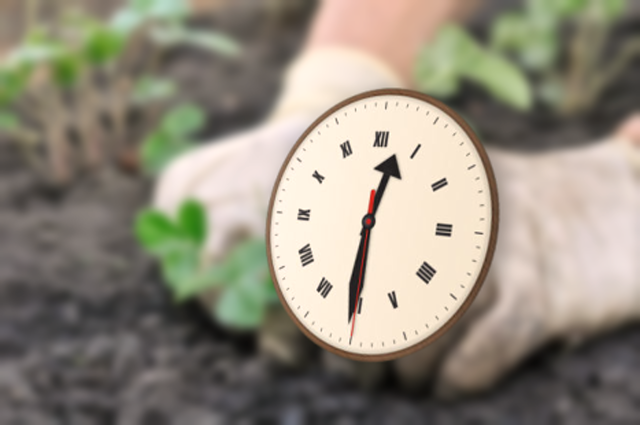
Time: **12:30:30**
